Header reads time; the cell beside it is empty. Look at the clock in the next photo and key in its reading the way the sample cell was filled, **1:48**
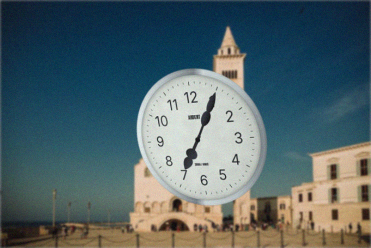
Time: **7:05**
